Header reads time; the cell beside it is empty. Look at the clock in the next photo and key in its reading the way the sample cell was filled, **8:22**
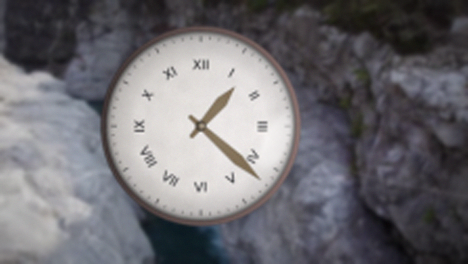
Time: **1:22**
